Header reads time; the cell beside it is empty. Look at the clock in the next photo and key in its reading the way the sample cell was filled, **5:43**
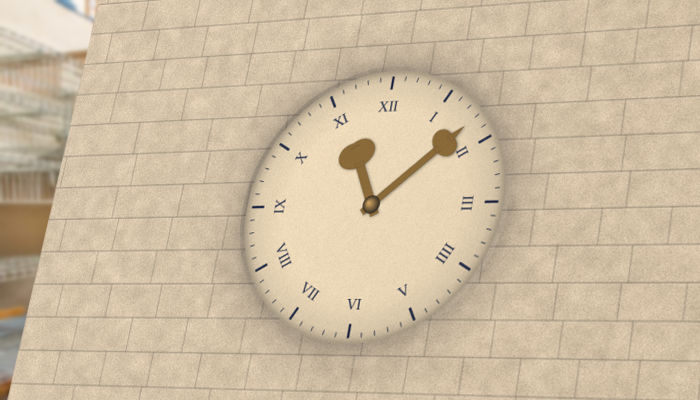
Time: **11:08**
